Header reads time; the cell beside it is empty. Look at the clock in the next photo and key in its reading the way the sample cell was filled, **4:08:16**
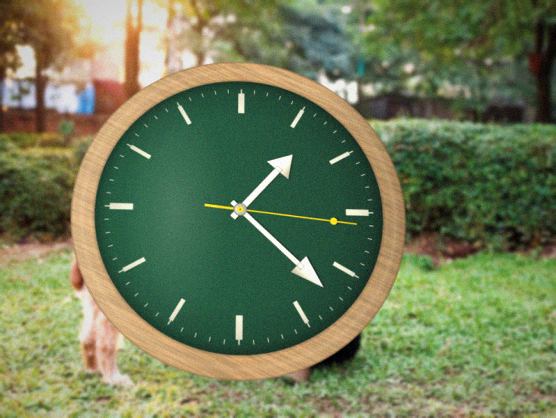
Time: **1:22:16**
